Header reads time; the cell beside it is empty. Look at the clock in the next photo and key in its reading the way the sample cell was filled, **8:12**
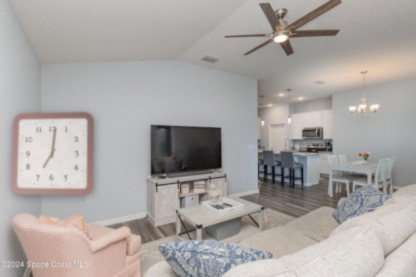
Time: **7:01**
